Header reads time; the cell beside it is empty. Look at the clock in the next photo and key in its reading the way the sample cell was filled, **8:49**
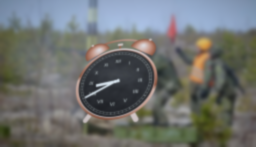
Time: **8:40**
